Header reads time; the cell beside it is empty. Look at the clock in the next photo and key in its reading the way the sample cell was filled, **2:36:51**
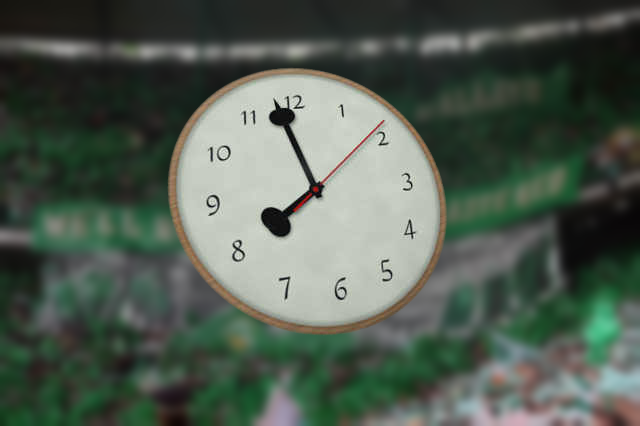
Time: **7:58:09**
